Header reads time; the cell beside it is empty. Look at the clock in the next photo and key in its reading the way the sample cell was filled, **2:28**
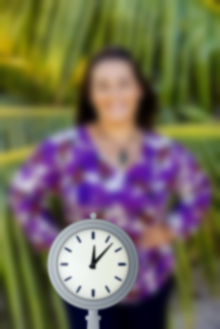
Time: **12:07**
